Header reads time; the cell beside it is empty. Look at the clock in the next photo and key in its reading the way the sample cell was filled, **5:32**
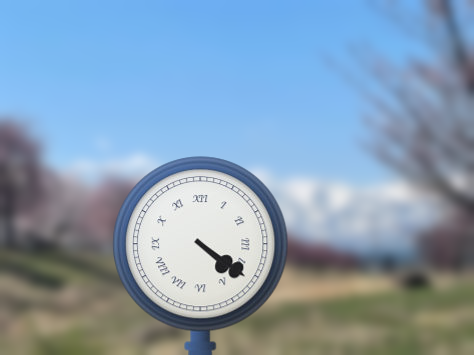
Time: **4:21**
